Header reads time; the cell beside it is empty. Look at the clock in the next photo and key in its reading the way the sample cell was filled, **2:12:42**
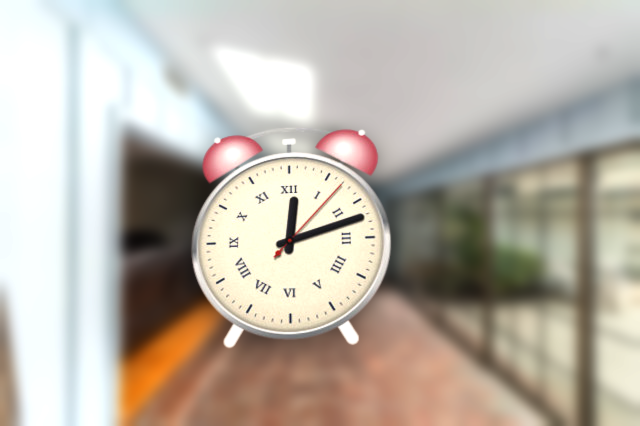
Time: **12:12:07**
